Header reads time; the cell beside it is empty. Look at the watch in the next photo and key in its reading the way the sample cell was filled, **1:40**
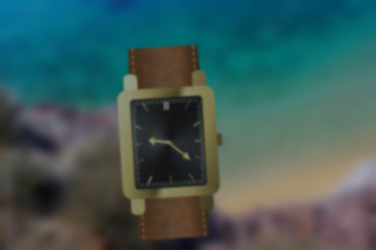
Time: **9:22**
